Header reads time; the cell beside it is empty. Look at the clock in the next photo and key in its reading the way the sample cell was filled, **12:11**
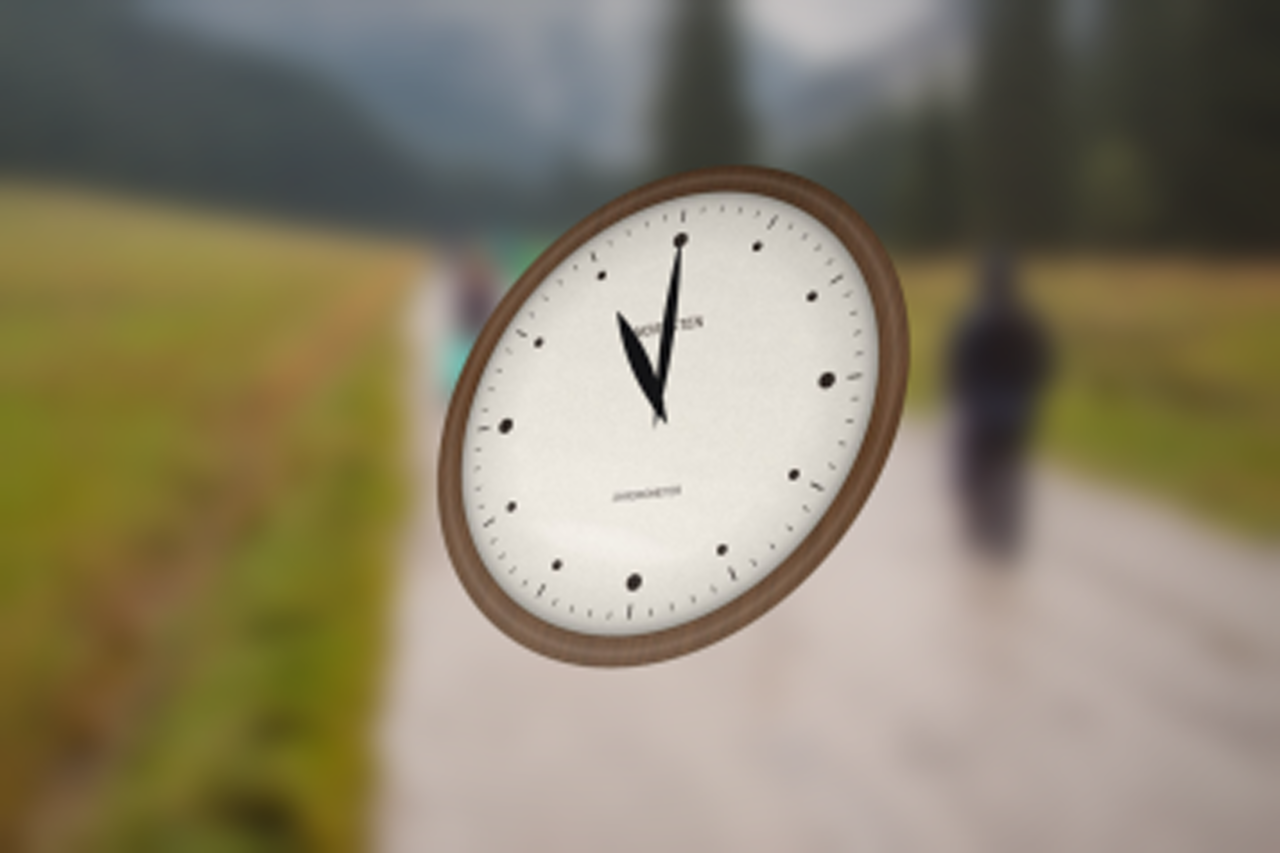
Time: **11:00**
